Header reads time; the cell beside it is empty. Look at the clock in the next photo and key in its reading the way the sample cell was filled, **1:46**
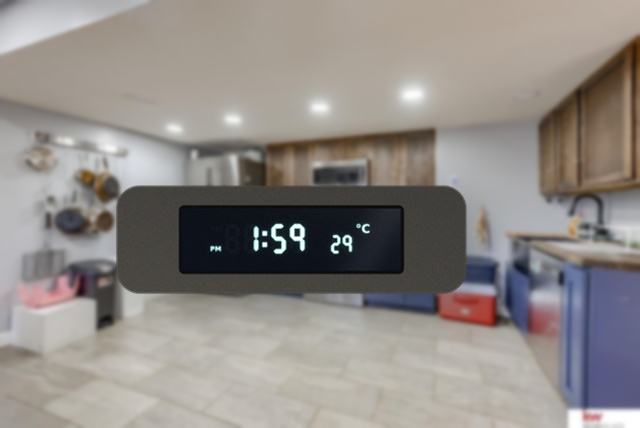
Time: **1:59**
